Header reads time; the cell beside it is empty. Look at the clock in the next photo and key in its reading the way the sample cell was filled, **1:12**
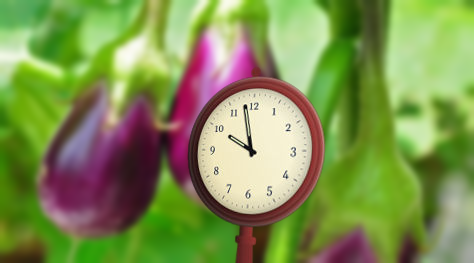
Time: **9:58**
